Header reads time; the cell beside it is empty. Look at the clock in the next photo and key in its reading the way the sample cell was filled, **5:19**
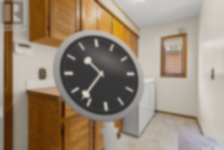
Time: **10:37**
